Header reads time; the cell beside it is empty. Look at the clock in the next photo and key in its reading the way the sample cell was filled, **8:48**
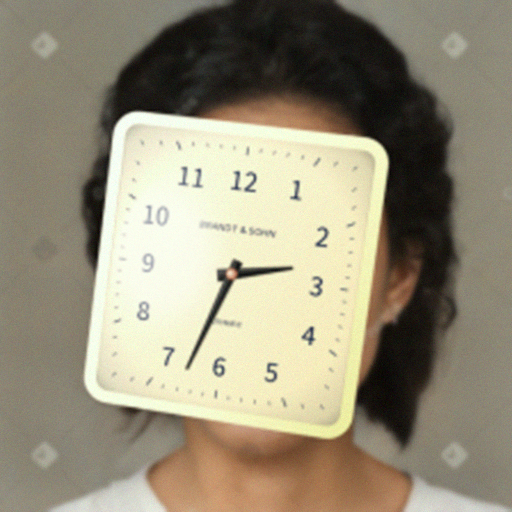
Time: **2:33**
